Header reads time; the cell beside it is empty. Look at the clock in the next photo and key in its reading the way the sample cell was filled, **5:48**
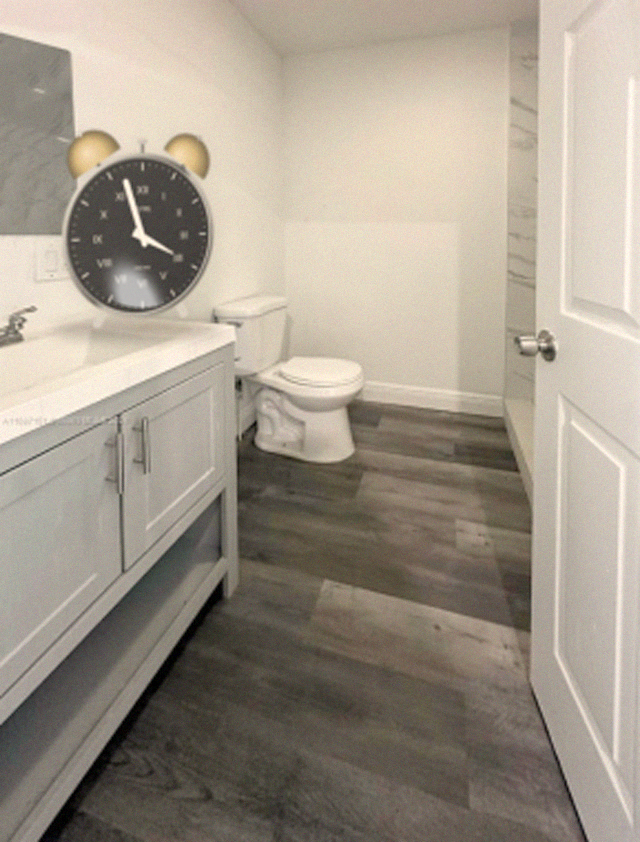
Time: **3:57**
